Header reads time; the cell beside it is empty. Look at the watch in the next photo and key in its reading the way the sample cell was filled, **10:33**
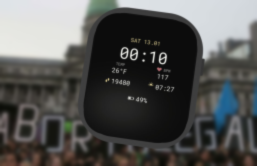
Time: **0:10**
